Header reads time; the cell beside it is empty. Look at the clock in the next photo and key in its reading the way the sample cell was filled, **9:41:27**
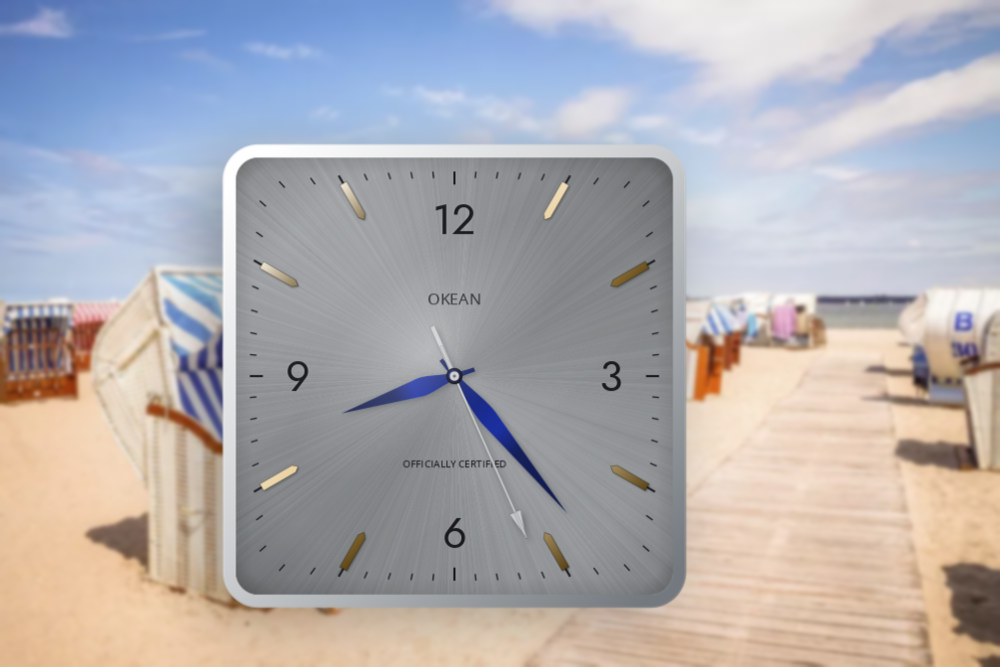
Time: **8:23:26**
